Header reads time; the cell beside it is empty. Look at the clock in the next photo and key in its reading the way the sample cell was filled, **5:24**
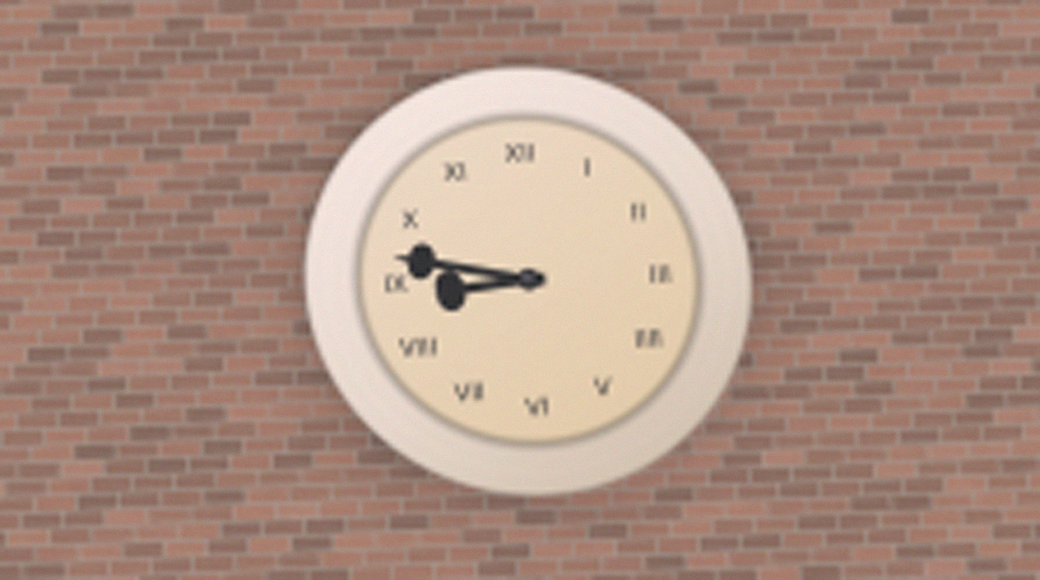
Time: **8:47**
